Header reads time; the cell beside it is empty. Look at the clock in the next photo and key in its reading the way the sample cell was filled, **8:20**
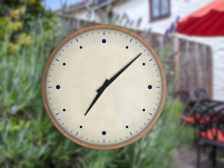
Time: **7:08**
